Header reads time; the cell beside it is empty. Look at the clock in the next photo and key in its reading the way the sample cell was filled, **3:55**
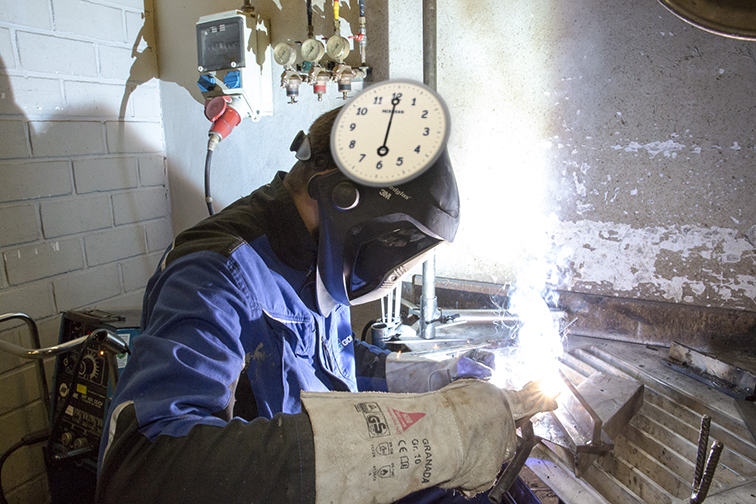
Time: **6:00**
